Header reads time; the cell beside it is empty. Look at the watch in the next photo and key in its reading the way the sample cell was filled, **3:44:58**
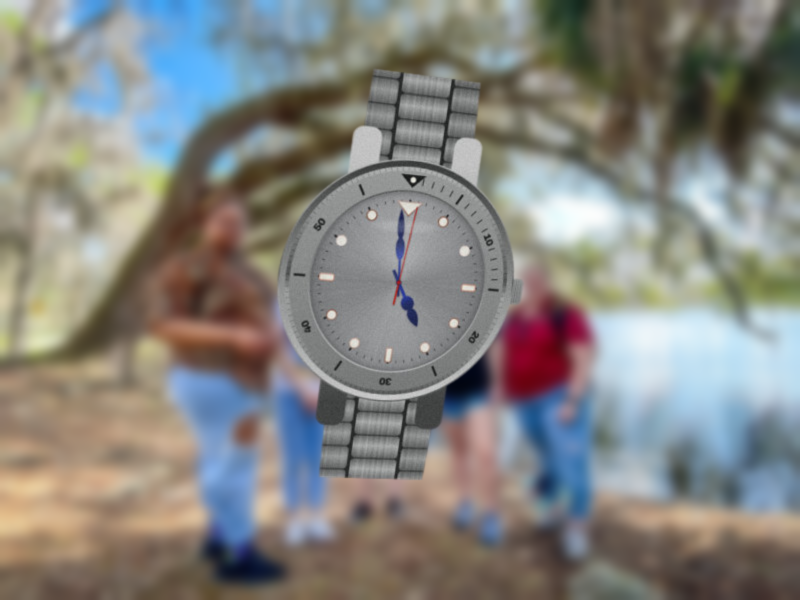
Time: **4:59:01**
